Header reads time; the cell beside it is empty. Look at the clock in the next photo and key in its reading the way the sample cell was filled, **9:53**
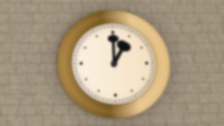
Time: **1:00**
